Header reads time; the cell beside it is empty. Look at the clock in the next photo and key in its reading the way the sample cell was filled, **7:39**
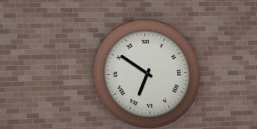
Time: **6:51**
